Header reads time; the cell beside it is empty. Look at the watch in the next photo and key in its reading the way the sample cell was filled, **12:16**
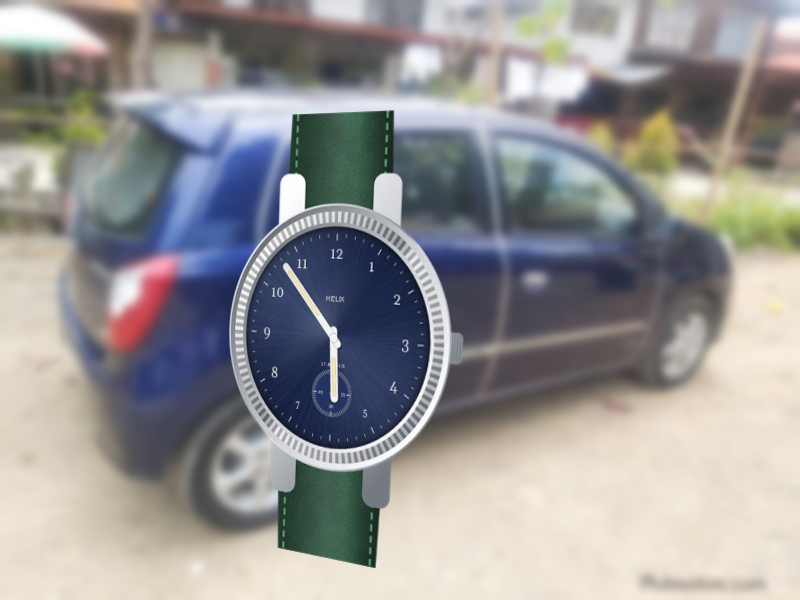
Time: **5:53**
